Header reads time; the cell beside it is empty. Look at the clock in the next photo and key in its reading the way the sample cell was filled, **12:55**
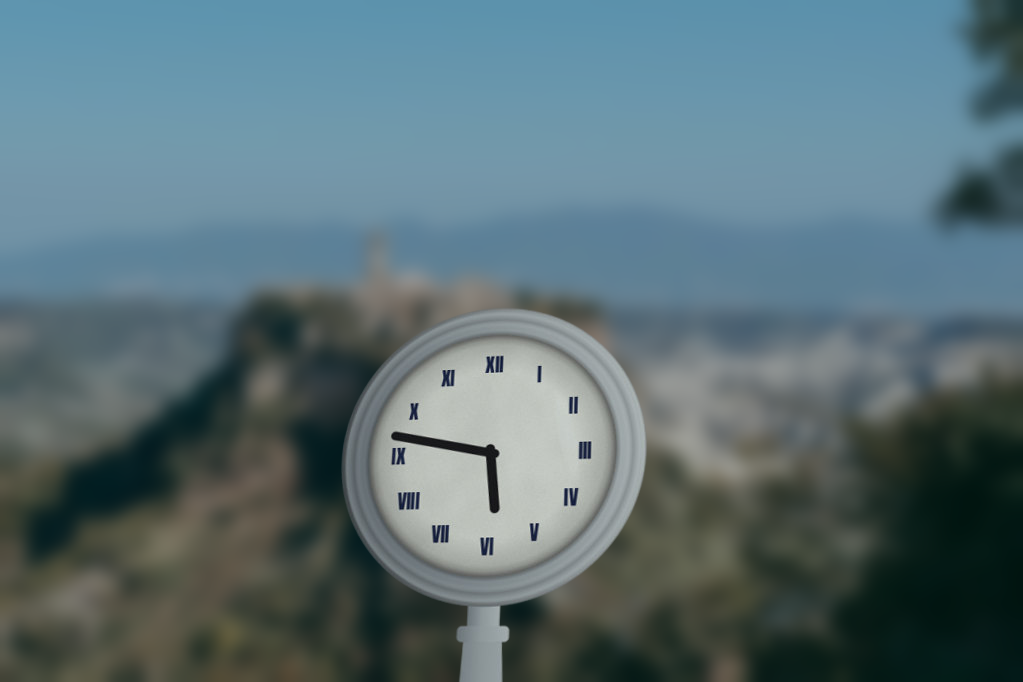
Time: **5:47**
